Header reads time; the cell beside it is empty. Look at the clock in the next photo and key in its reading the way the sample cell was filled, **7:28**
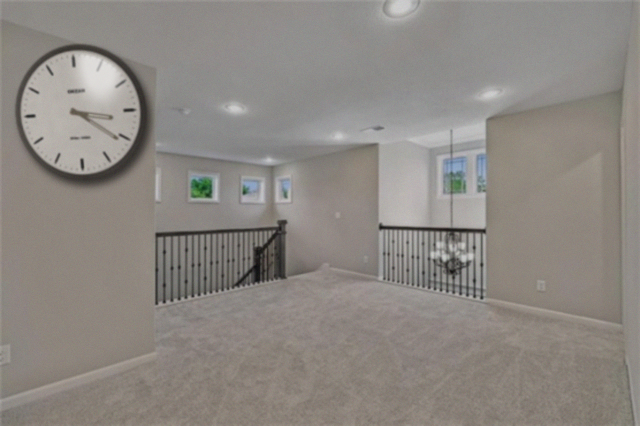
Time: **3:21**
